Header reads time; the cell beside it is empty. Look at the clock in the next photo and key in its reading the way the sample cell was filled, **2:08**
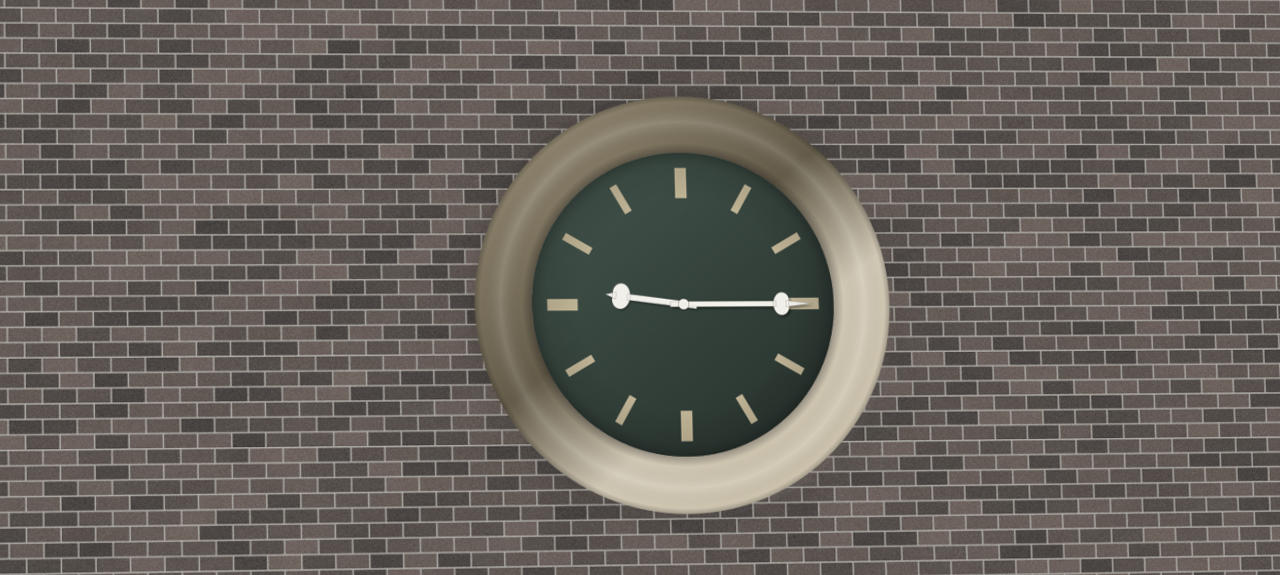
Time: **9:15**
